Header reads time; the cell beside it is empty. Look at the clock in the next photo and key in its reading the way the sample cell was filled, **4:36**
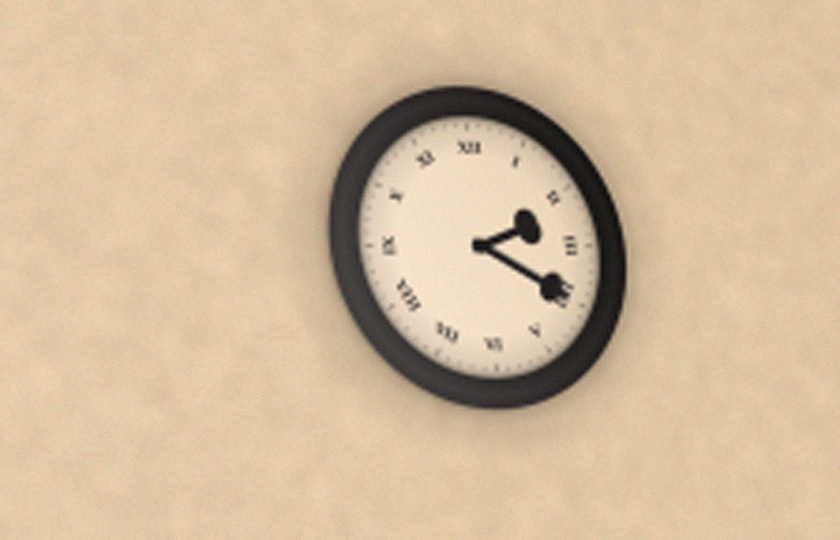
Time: **2:20**
